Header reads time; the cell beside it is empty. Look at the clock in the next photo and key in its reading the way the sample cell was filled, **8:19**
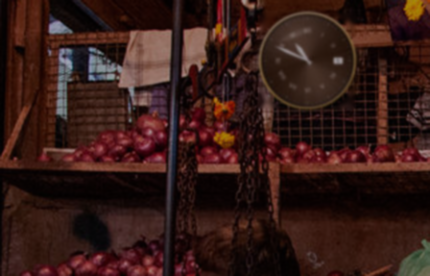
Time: **10:49**
